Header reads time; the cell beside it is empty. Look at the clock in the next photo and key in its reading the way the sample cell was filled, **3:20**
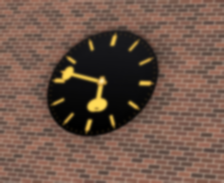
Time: **5:47**
